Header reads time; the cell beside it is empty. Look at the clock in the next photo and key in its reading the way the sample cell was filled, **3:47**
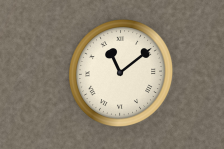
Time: **11:09**
